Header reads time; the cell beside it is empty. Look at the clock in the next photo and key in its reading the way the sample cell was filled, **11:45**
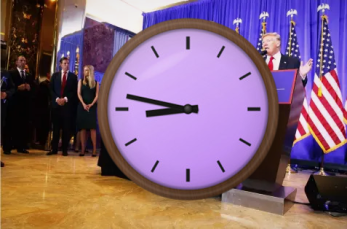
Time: **8:47**
